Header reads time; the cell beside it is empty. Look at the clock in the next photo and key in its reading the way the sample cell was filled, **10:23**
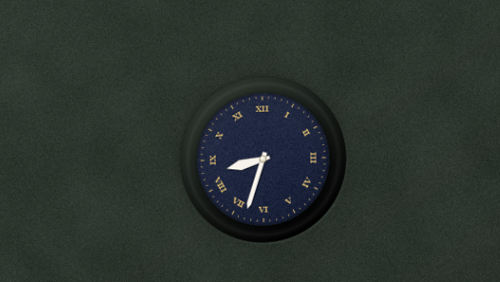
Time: **8:33**
